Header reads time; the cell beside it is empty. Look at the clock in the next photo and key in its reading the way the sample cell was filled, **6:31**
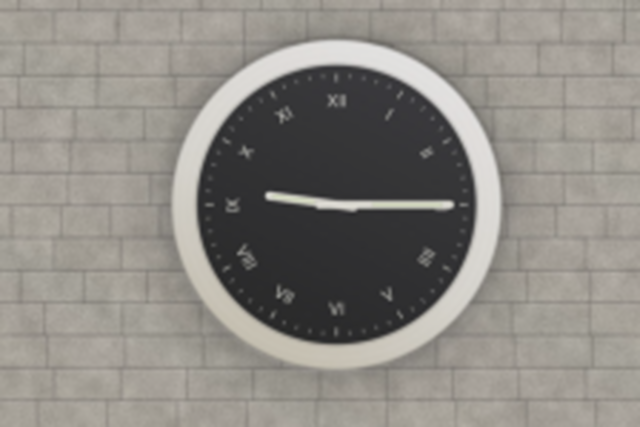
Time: **9:15**
